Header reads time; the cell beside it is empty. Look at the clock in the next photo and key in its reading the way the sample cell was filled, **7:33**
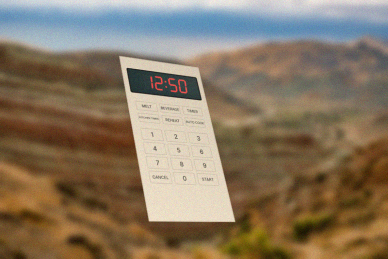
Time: **12:50**
